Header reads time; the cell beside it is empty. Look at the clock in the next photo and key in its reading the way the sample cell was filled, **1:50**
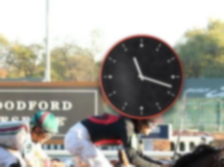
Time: **11:18**
